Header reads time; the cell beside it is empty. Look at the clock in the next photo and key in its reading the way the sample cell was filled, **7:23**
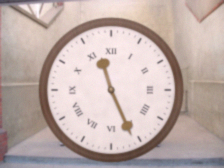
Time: **11:26**
